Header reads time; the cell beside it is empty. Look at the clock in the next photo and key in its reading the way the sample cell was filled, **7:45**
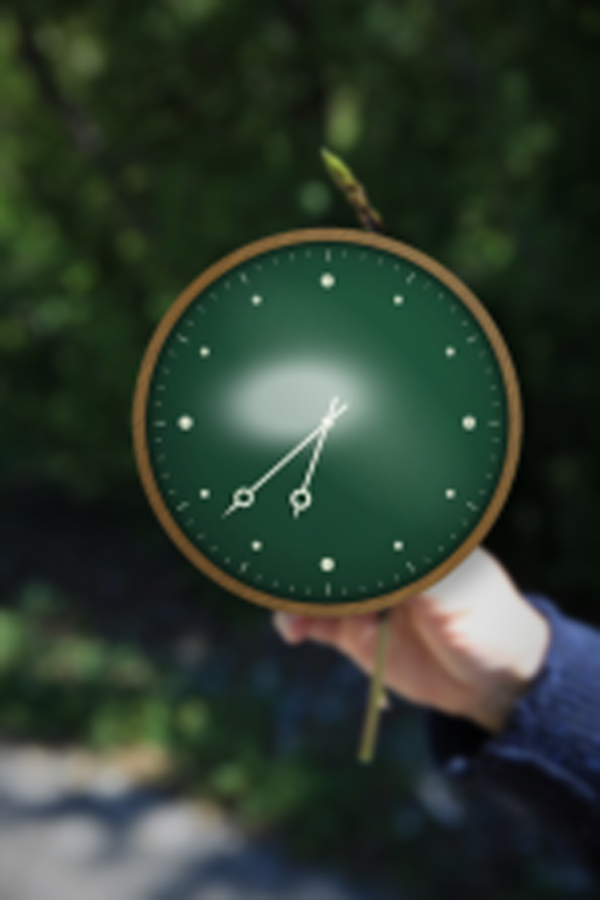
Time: **6:38**
